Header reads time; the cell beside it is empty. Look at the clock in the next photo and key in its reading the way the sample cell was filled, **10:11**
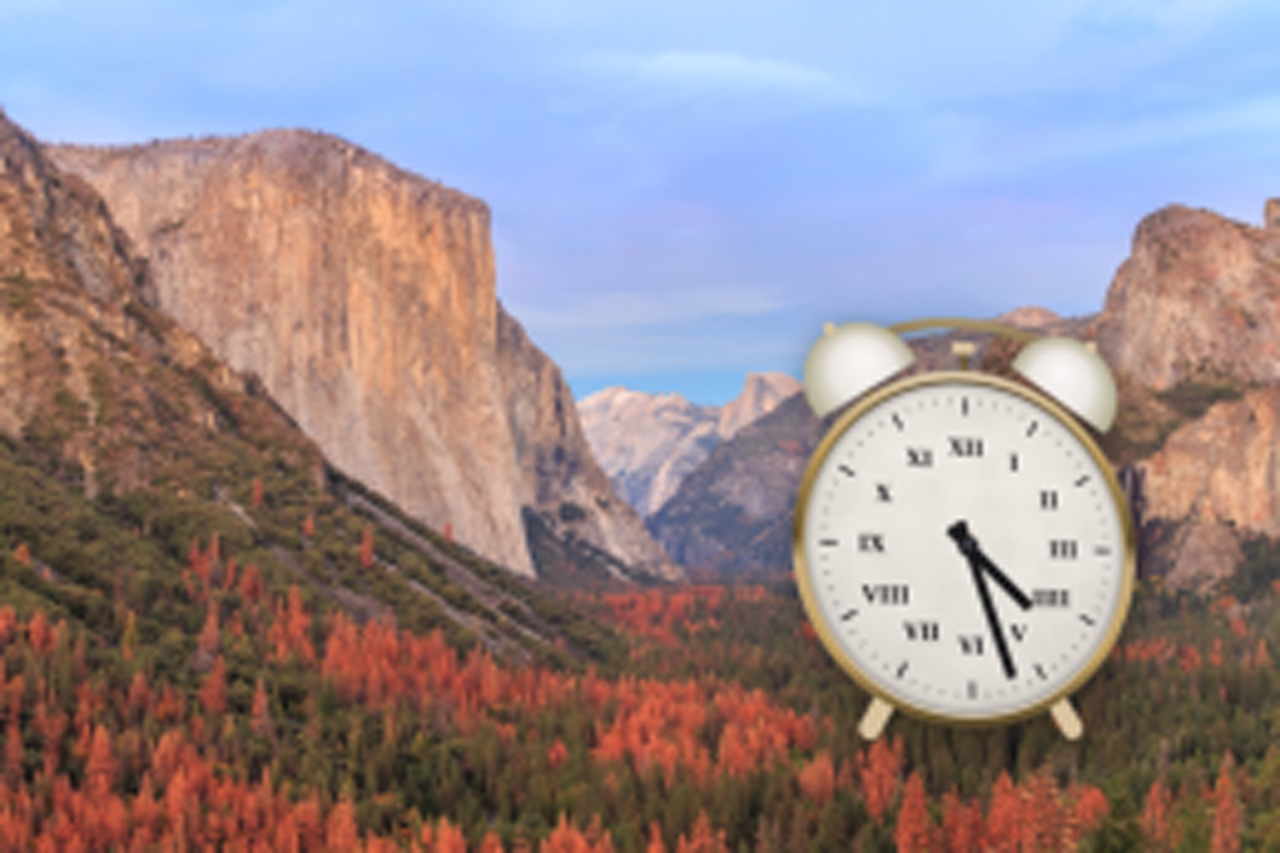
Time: **4:27**
